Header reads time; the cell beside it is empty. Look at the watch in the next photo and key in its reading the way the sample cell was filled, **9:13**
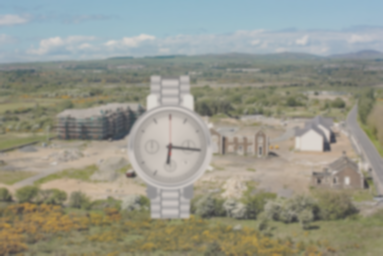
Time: **6:16**
